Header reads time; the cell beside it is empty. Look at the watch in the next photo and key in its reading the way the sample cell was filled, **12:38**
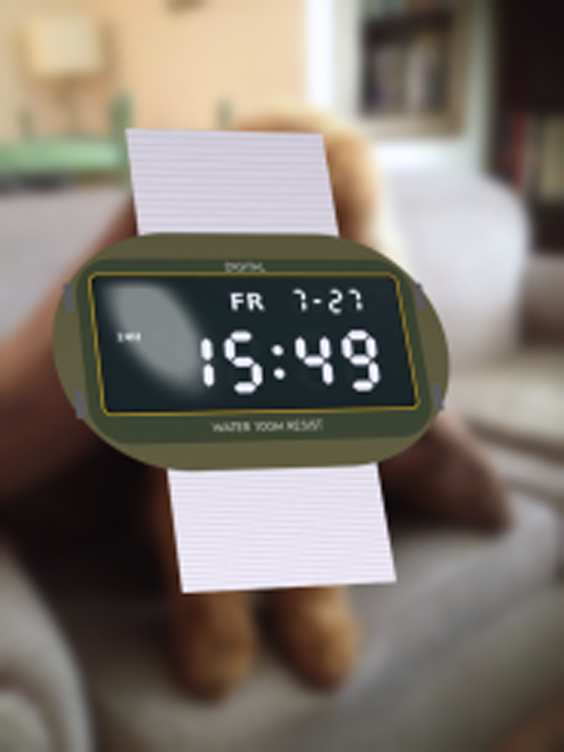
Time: **15:49**
